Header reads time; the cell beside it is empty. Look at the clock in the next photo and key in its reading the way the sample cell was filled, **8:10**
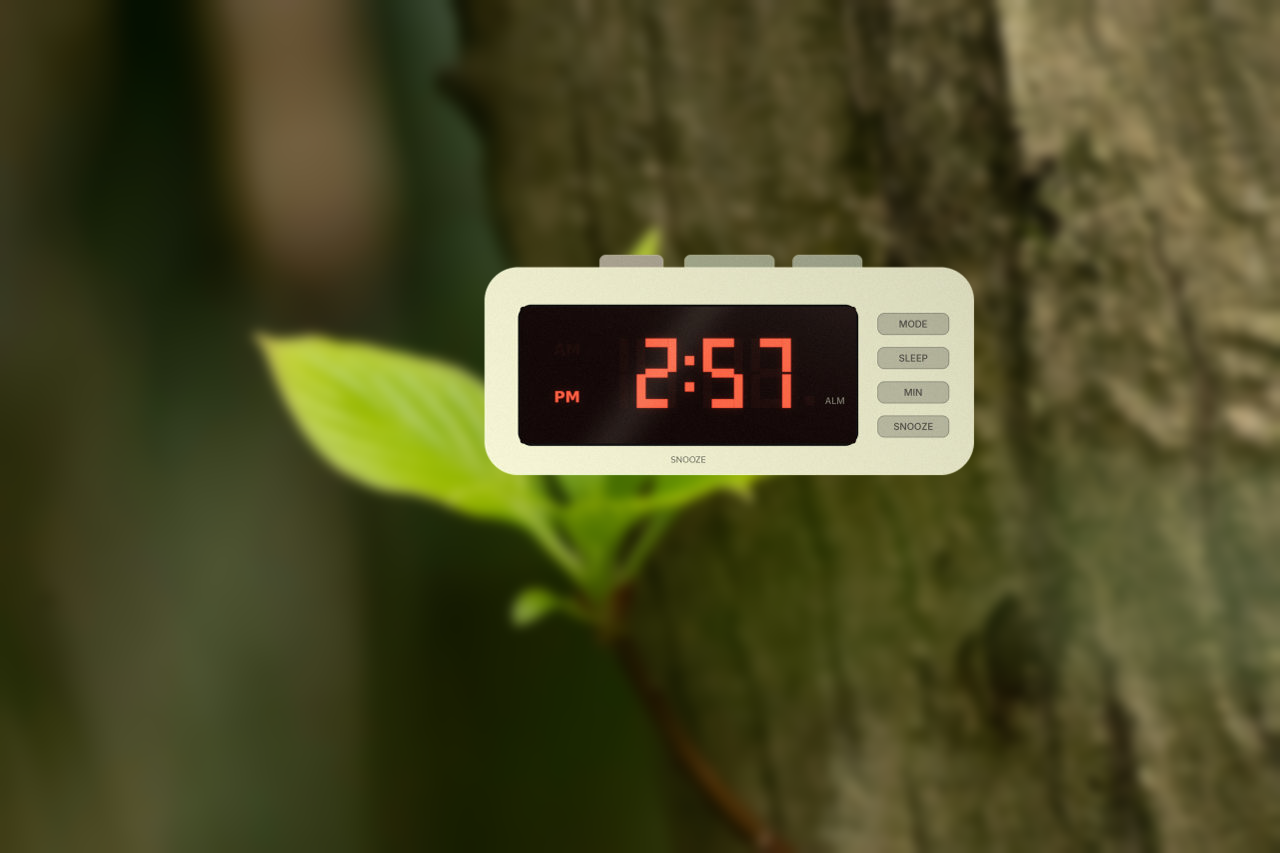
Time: **2:57**
